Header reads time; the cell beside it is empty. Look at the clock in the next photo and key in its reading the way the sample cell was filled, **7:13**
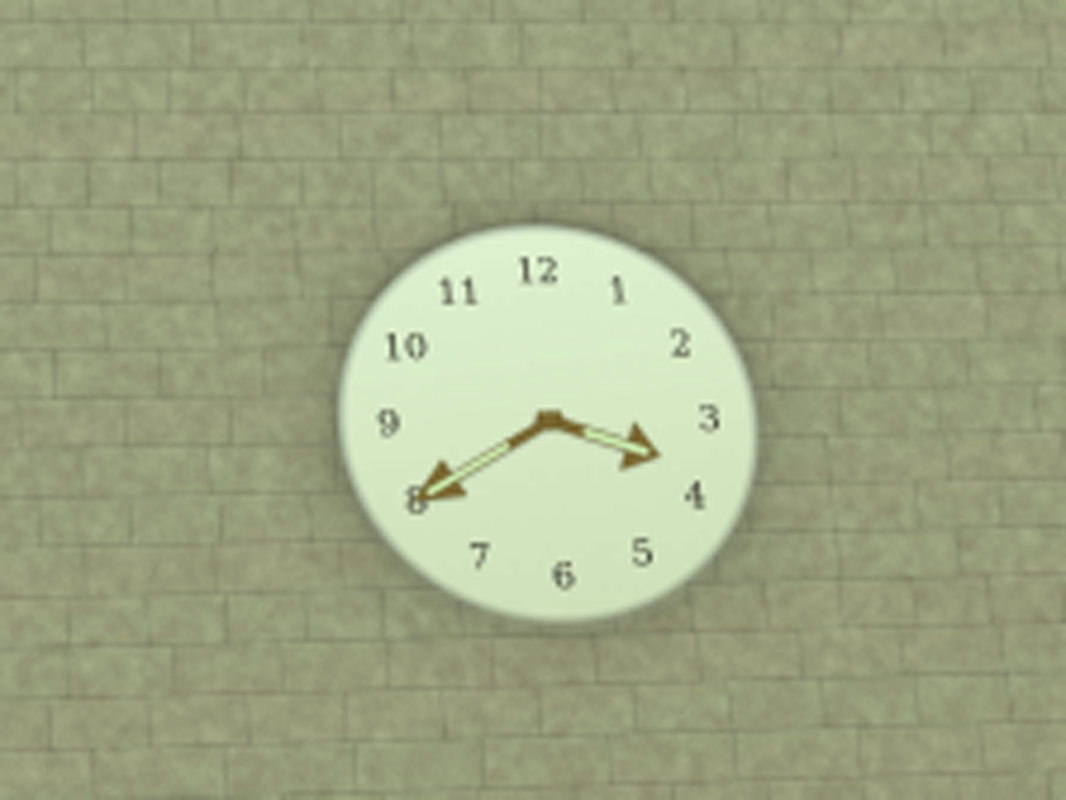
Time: **3:40**
